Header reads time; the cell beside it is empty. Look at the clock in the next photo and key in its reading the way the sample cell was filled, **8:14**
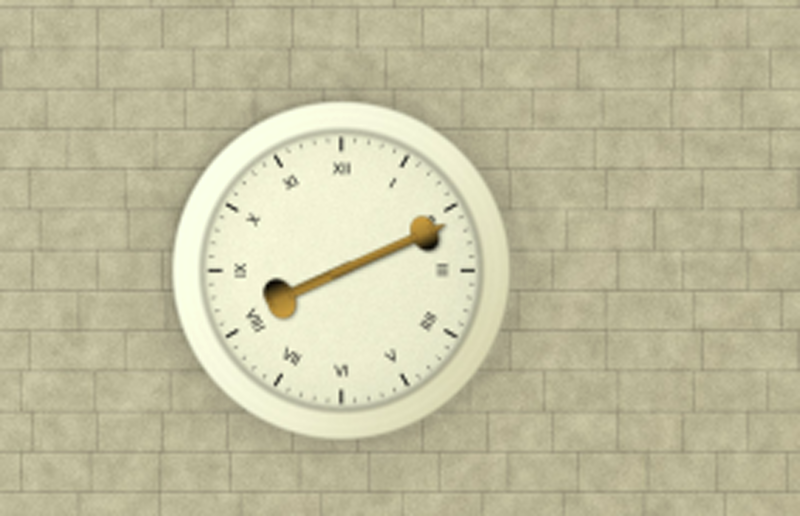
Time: **8:11**
